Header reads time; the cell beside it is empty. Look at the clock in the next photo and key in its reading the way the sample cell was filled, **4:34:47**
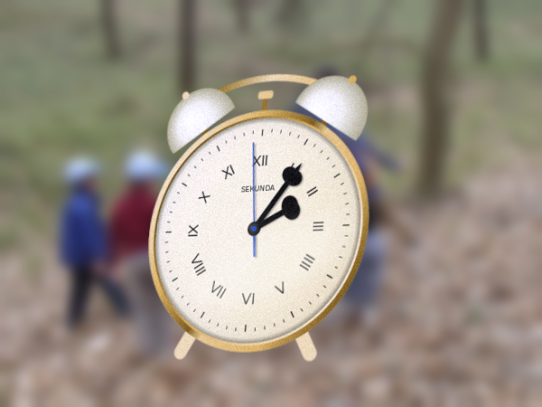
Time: **2:05:59**
